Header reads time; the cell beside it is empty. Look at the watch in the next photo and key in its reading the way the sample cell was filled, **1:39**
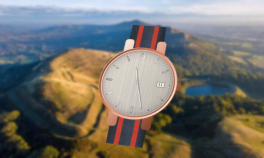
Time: **11:27**
